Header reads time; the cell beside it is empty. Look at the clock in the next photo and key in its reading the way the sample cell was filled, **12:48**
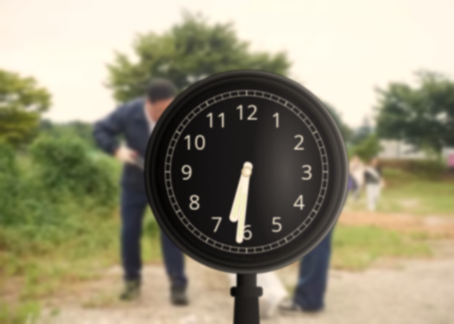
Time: **6:31**
